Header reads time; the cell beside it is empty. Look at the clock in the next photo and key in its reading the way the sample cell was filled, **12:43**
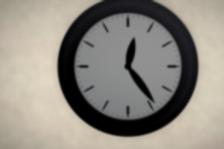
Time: **12:24**
